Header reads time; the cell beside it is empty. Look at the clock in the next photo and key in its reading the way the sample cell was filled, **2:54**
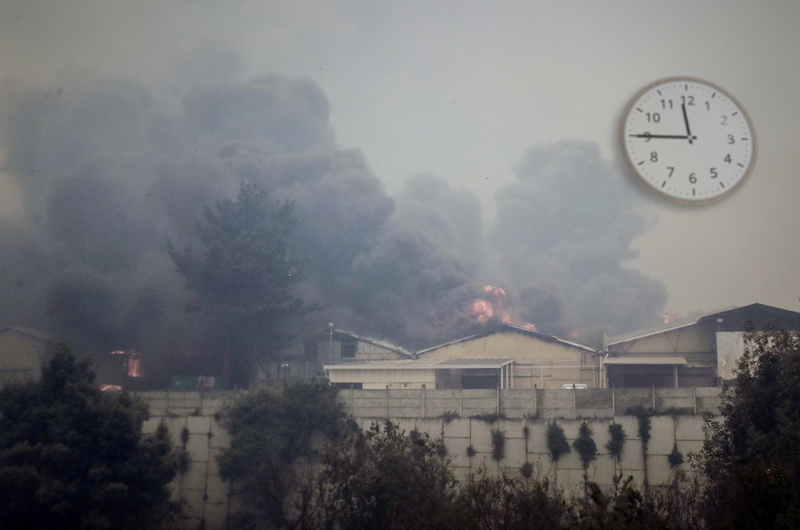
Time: **11:45**
